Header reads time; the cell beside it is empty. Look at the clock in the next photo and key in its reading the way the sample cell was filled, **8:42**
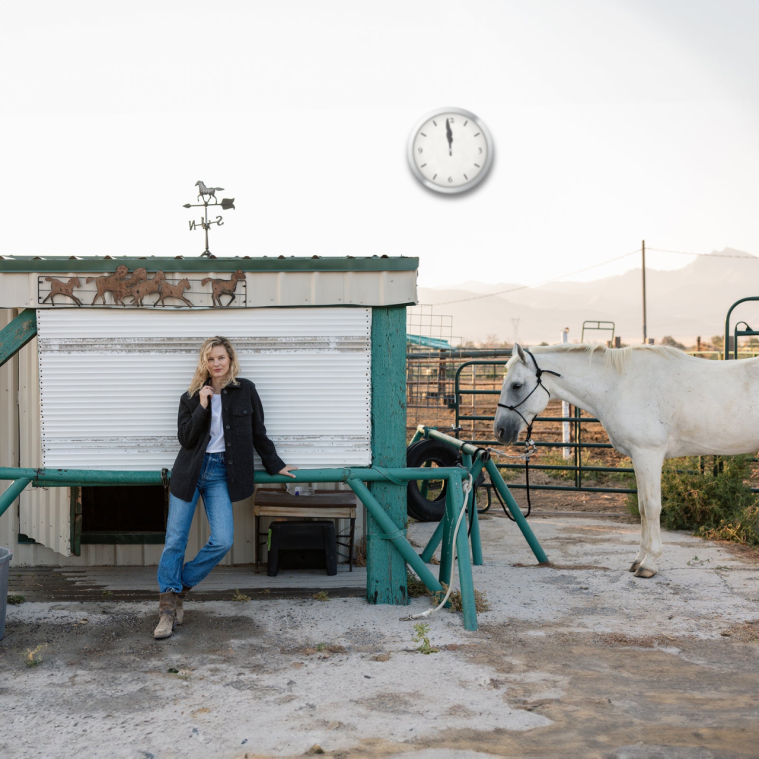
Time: **11:59**
